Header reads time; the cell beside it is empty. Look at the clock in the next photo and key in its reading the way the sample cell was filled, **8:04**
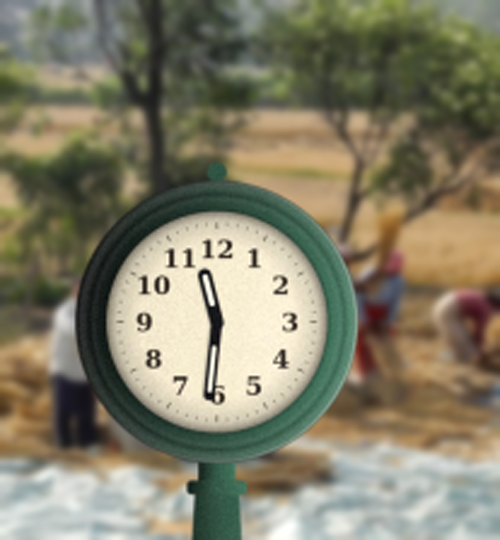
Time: **11:31**
